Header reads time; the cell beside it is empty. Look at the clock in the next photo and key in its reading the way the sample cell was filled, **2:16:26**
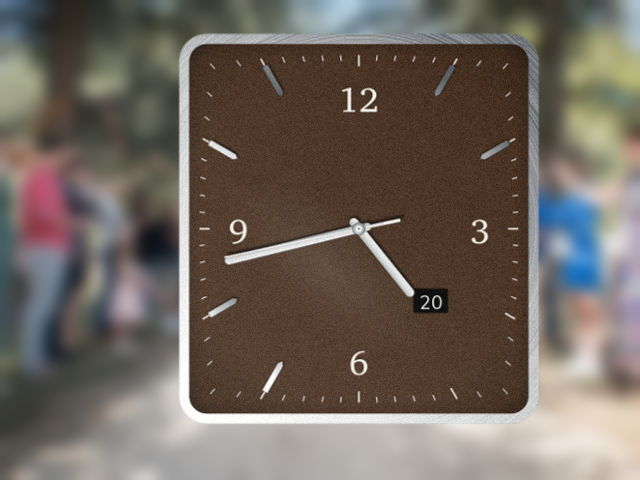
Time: **4:42:43**
